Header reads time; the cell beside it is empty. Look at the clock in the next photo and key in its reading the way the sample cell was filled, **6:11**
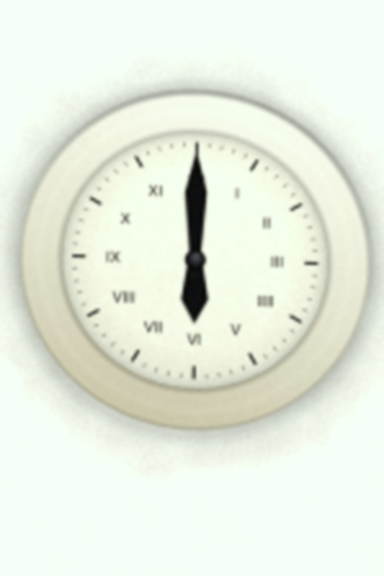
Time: **6:00**
